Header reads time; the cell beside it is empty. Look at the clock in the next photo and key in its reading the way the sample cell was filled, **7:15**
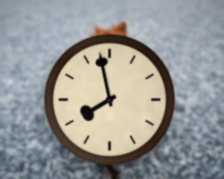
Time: **7:58**
